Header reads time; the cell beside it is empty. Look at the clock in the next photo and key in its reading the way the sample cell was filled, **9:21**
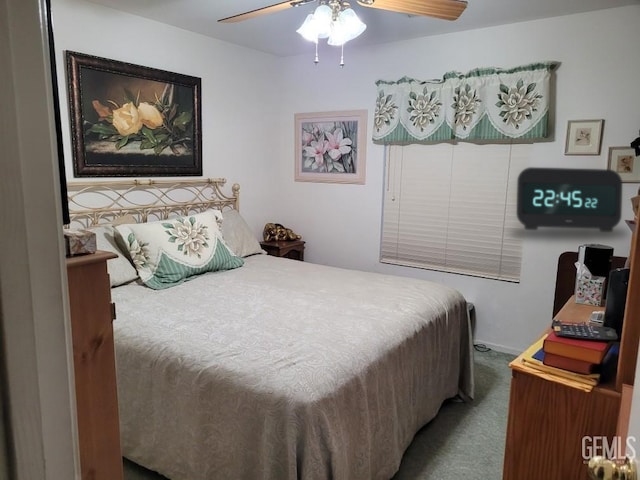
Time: **22:45**
